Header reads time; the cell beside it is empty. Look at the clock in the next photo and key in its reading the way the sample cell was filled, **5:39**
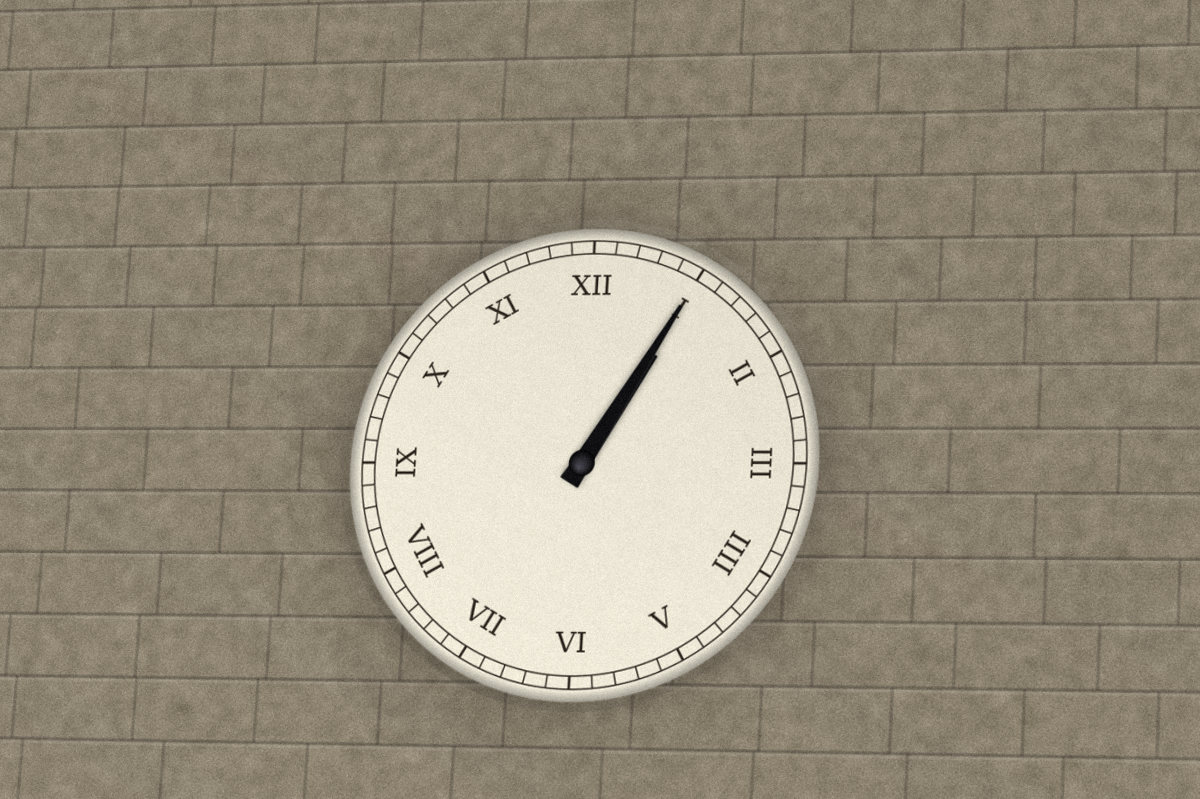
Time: **1:05**
